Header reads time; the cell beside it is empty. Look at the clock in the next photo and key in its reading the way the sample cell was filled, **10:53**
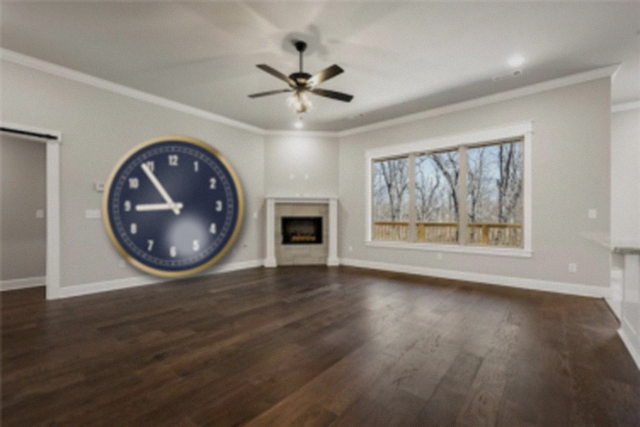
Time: **8:54**
